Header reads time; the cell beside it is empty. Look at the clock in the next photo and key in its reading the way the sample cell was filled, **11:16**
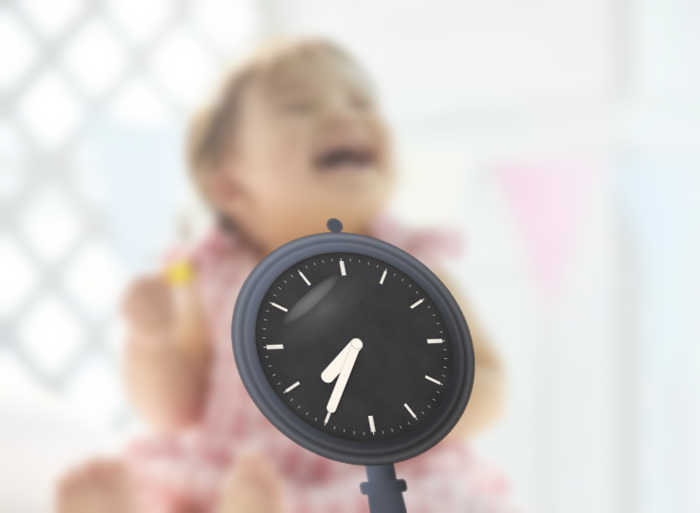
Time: **7:35**
